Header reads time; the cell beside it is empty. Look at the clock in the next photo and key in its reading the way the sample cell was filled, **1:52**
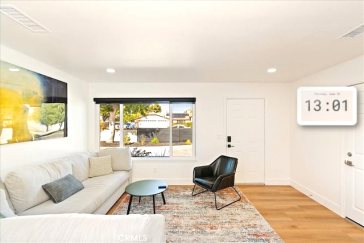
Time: **13:01**
